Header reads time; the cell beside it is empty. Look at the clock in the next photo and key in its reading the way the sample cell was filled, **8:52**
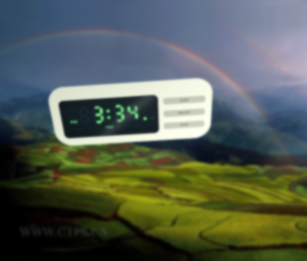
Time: **3:34**
